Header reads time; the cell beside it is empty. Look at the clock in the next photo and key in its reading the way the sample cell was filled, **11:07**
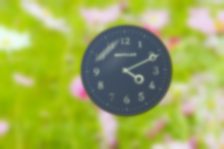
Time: **4:11**
